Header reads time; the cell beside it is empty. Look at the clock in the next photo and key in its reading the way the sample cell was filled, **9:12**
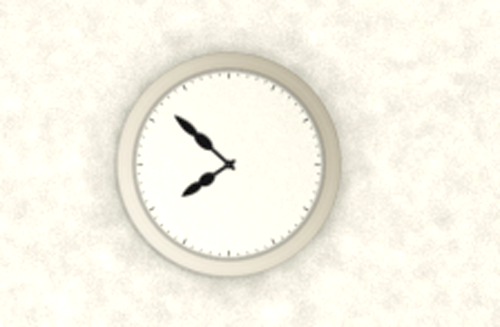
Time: **7:52**
